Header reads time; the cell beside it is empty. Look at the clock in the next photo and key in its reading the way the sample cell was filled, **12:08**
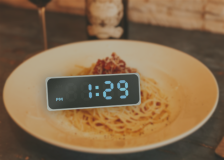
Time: **1:29**
